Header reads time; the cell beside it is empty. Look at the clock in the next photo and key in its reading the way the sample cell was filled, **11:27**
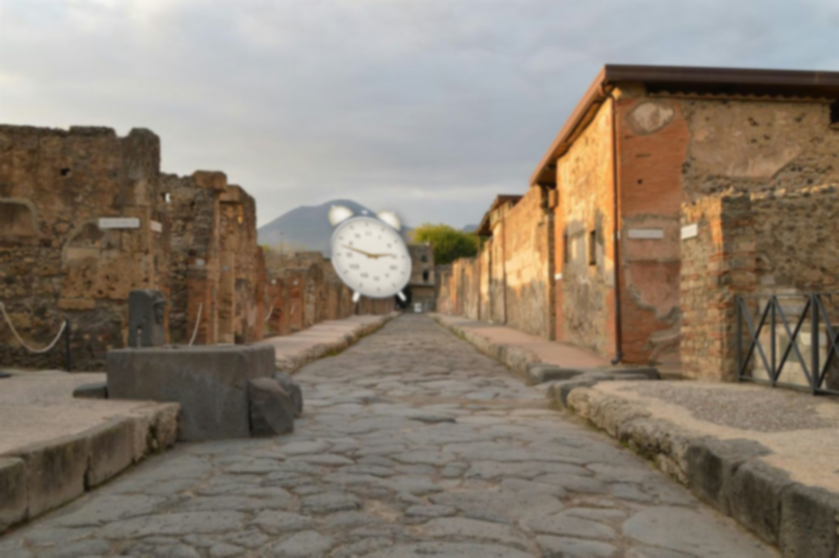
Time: **2:48**
